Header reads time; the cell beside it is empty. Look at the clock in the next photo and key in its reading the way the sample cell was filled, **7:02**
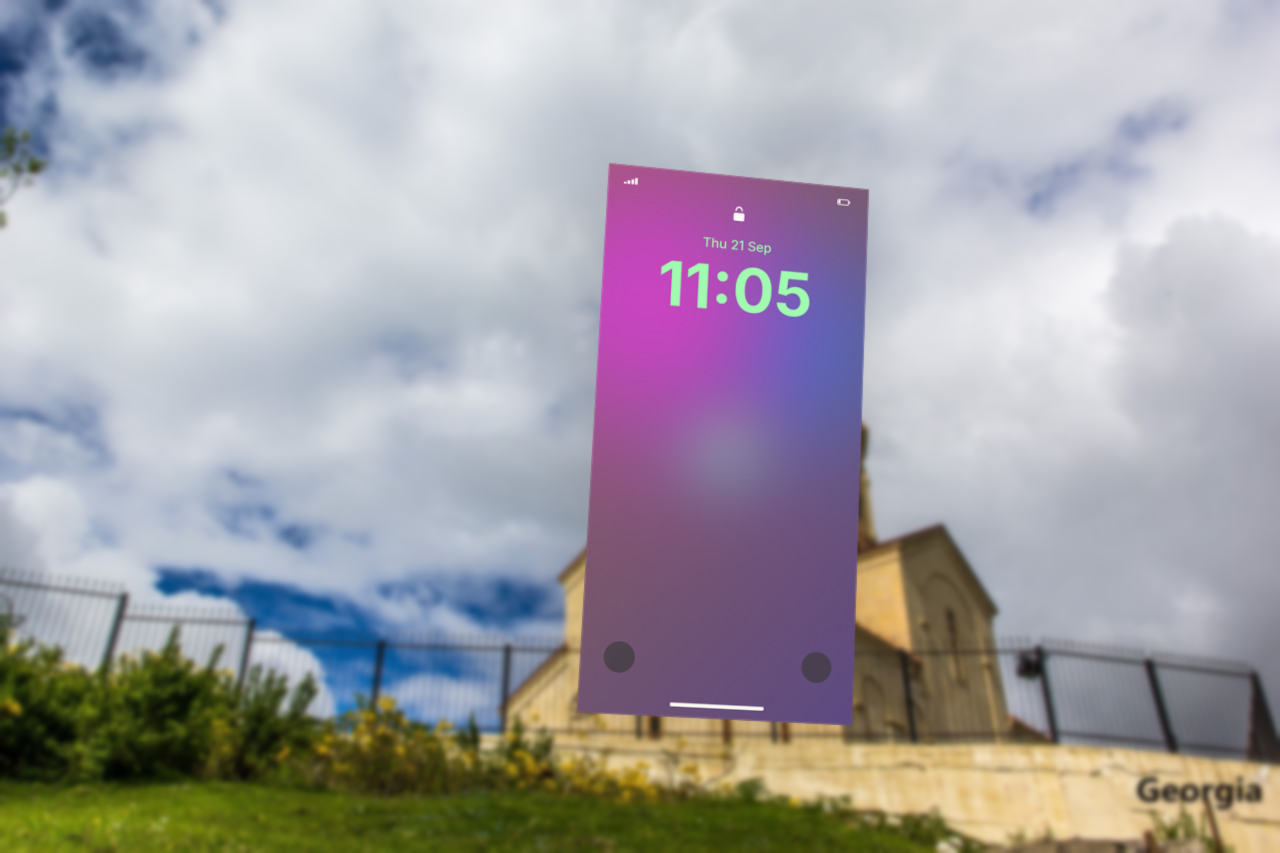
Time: **11:05**
